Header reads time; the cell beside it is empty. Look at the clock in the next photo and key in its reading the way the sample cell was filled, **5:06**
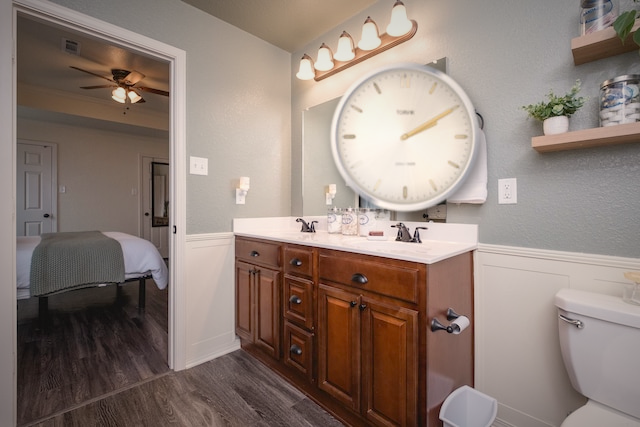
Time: **2:10**
